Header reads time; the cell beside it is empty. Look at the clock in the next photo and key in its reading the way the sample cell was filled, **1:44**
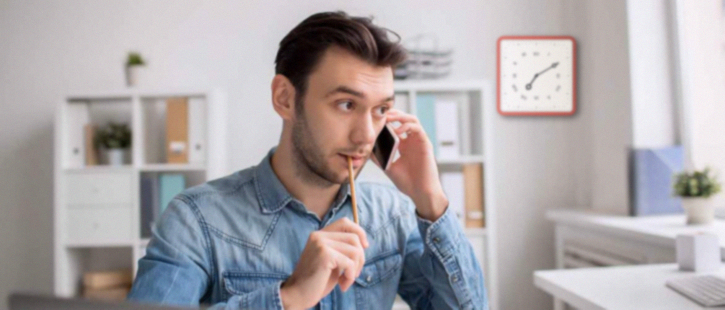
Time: **7:10**
